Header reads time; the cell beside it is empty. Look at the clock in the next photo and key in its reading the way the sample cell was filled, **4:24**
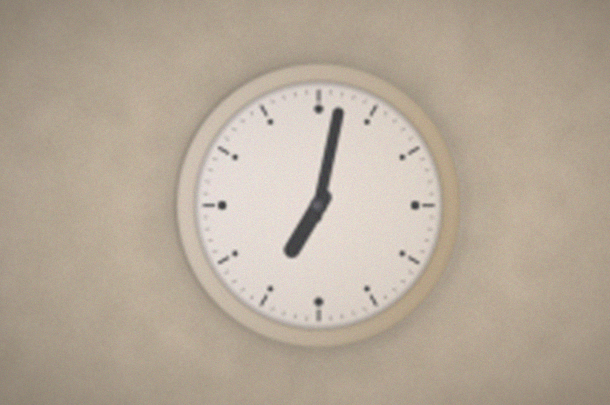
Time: **7:02**
